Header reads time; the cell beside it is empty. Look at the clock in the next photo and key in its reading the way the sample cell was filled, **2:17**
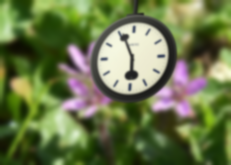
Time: **5:56**
